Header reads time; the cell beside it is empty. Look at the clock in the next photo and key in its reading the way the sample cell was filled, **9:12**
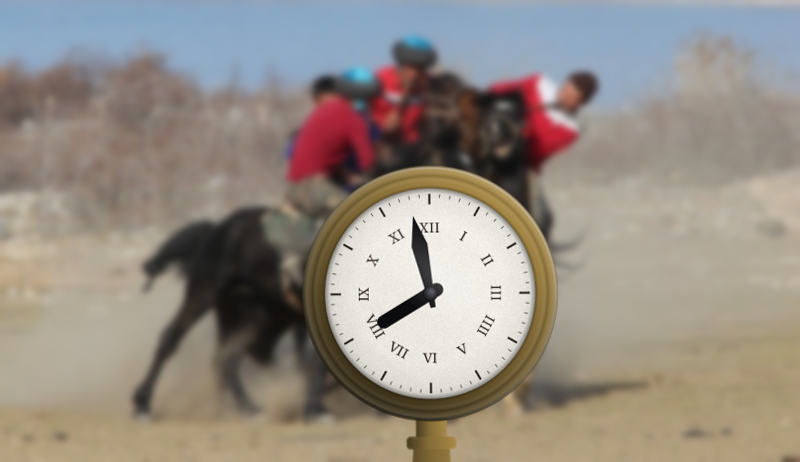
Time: **7:58**
